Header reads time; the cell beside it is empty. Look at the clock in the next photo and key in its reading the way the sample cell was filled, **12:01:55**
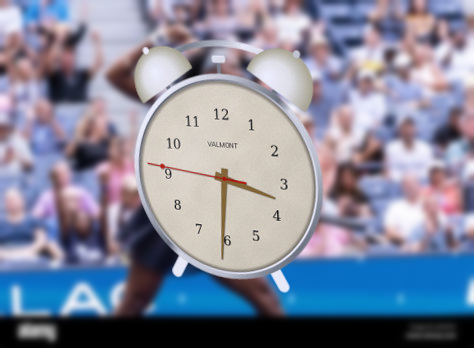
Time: **3:30:46**
